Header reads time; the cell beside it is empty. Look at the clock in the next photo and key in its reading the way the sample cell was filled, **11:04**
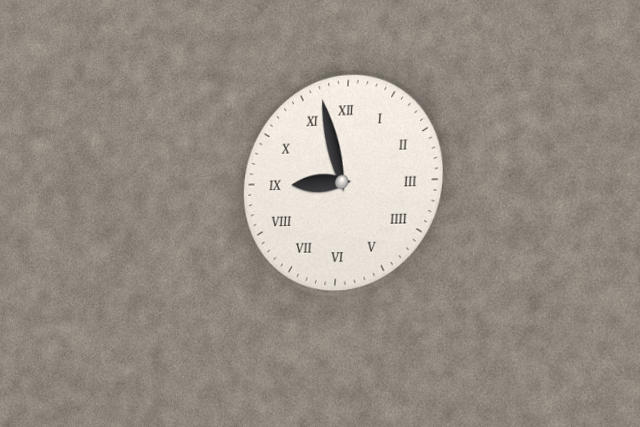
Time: **8:57**
